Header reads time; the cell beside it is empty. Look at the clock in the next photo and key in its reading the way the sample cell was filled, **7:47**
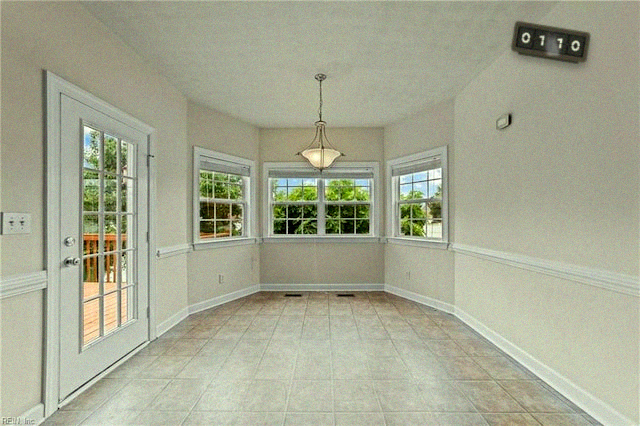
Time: **1:10**
